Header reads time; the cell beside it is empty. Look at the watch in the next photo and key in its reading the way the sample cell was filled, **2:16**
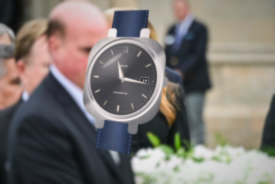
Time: **11:16**
